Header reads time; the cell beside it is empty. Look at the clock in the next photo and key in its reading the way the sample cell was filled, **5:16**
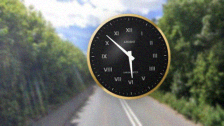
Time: **5:52**
